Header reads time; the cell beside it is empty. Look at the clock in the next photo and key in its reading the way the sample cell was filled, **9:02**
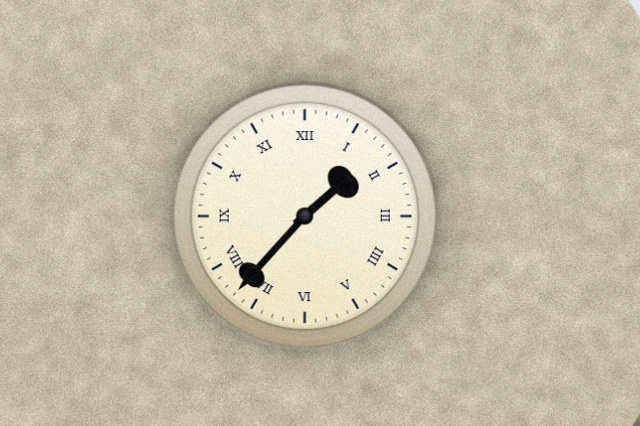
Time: **1:37**
